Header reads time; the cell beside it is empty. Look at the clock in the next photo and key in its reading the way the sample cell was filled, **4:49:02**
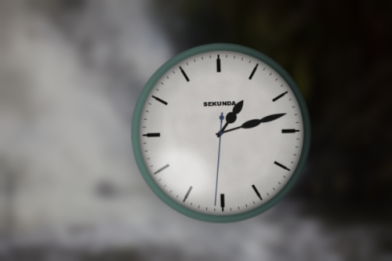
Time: **1:12:31**
